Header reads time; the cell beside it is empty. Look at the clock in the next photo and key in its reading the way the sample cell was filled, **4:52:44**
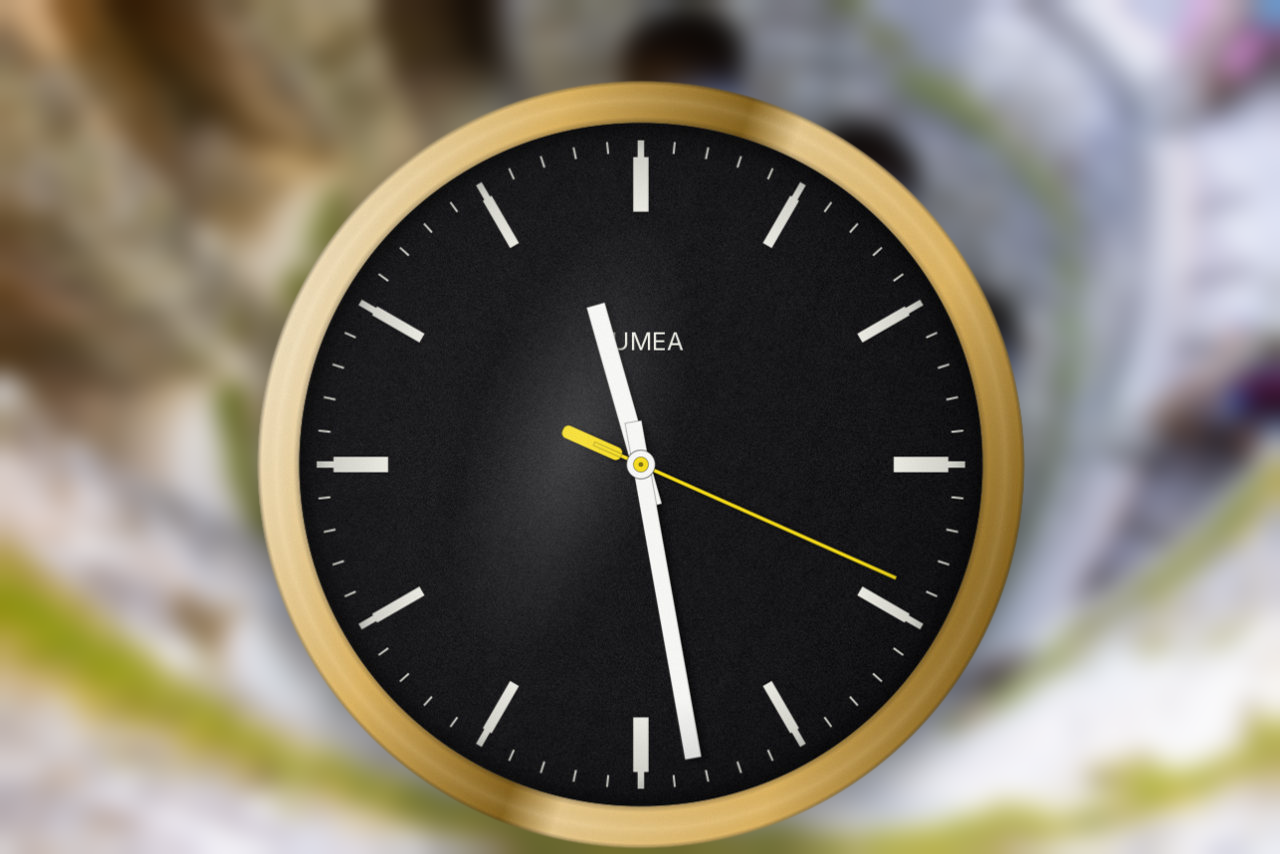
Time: **11:28:19**
